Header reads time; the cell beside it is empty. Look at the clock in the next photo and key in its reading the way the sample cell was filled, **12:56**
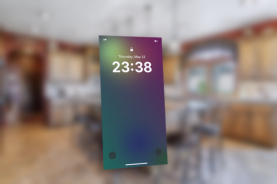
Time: **23:38**
